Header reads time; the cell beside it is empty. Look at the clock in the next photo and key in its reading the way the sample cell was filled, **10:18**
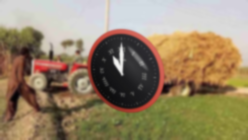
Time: **11:00**
